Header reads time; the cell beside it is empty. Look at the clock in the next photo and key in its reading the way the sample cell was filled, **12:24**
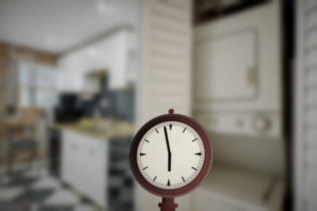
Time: **5:58**
